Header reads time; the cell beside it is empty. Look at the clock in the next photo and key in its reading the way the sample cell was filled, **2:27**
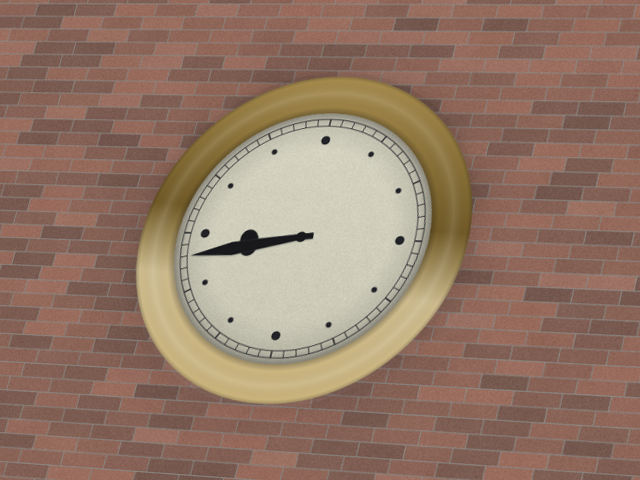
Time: **8:43**
